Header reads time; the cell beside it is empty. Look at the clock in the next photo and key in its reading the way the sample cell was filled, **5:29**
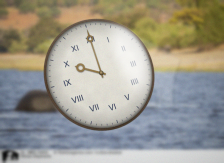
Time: **10:00**
